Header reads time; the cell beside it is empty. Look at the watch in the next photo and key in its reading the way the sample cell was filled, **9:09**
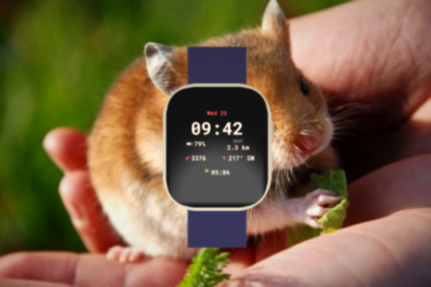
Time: **9:42**
